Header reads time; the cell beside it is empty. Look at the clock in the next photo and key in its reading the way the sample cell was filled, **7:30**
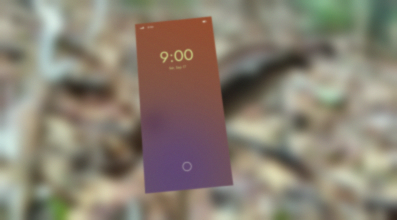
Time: **9:00**
